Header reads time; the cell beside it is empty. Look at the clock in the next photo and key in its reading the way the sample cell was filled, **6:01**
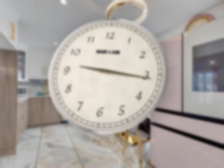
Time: **9:16**
